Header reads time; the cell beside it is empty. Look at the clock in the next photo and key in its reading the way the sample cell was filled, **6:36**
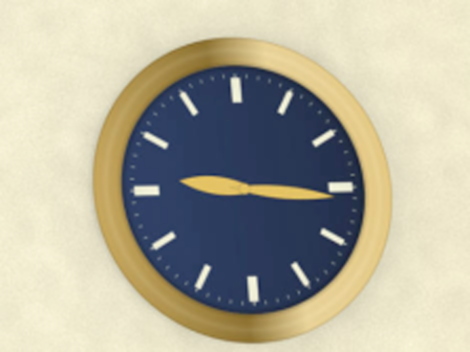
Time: **9:16**
